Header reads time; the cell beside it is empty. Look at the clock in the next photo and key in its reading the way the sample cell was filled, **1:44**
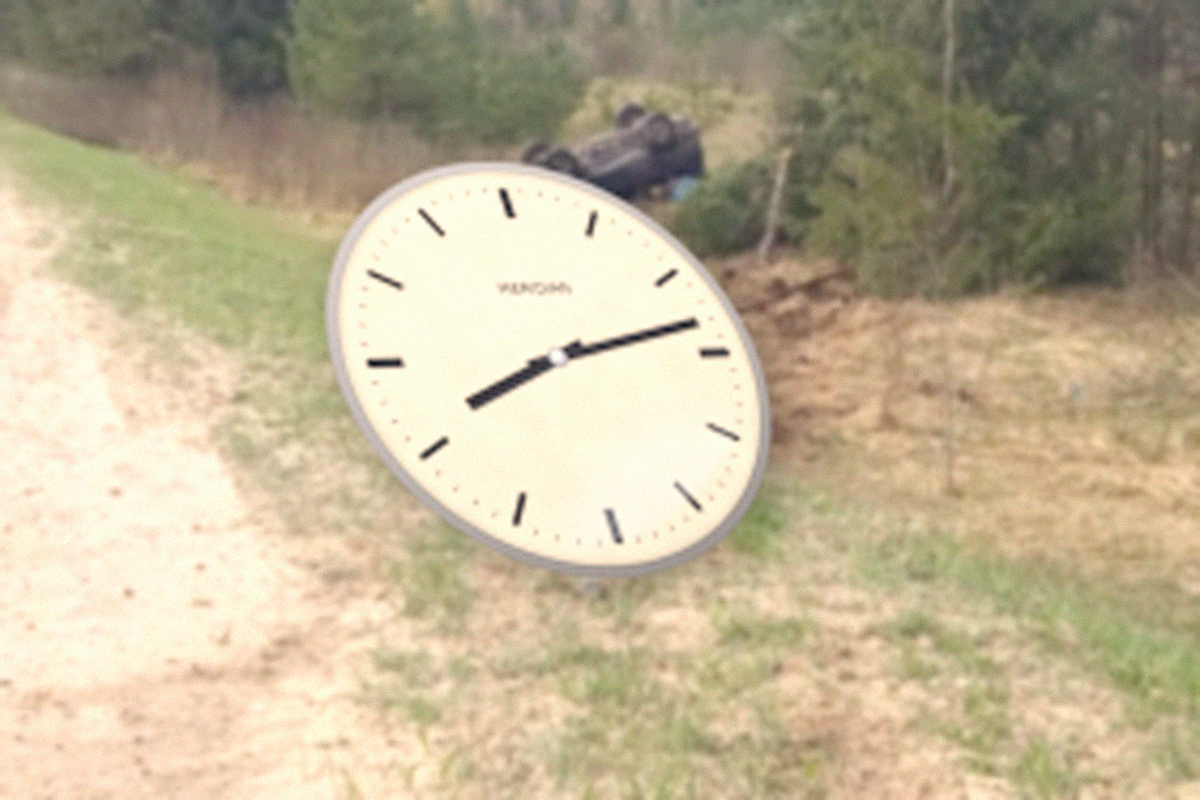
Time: **8:13**
